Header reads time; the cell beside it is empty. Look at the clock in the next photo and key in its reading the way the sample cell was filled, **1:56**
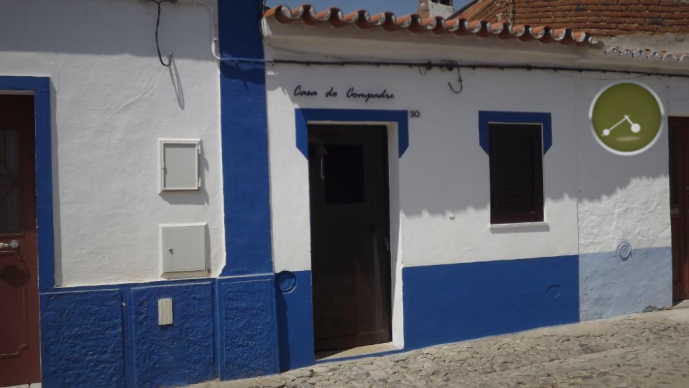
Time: **4:39**
